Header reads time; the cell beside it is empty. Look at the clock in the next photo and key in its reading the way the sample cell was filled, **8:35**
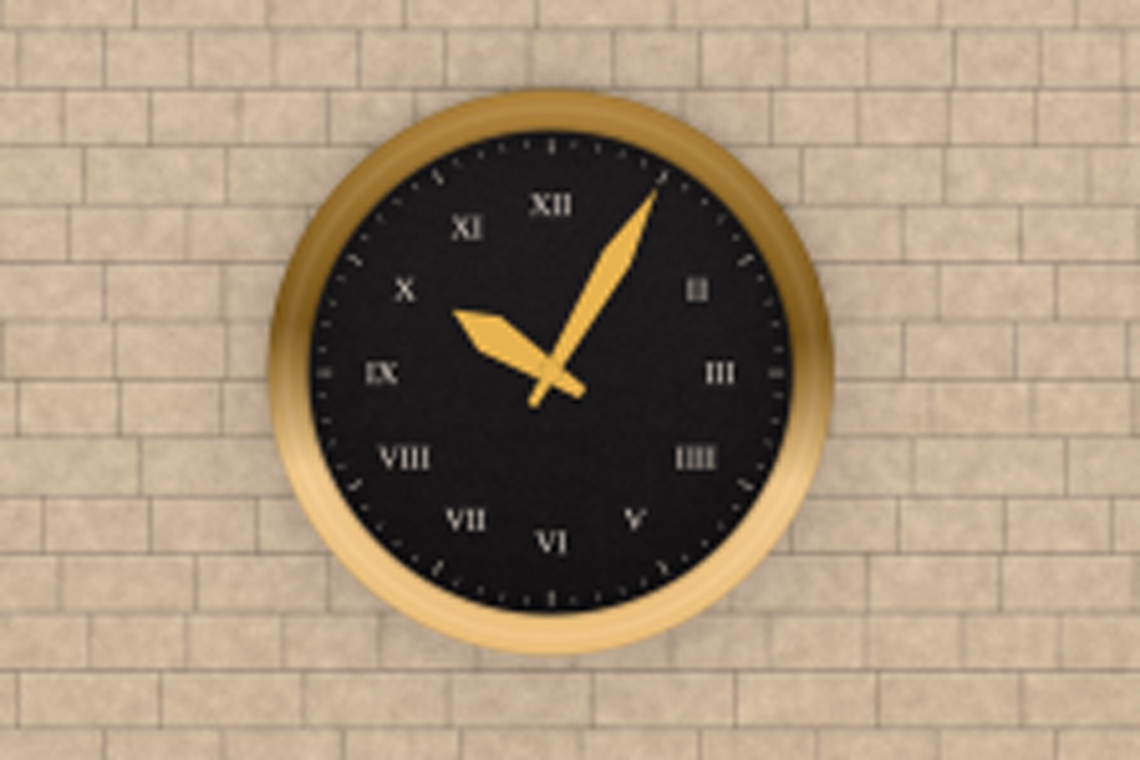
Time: **10:05**
